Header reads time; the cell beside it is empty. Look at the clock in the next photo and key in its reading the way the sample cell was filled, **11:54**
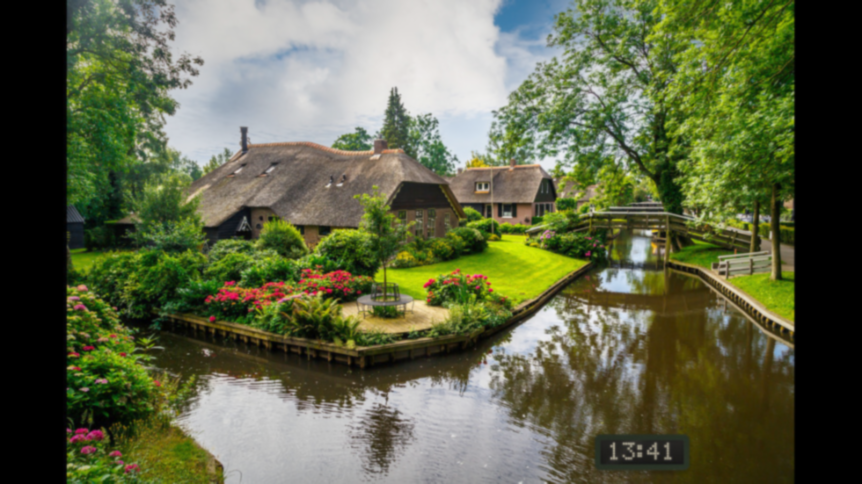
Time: **13:41**
